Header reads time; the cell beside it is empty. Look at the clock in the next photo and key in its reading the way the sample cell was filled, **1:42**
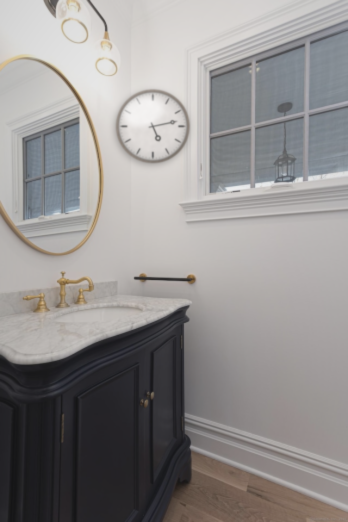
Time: **5:13**
